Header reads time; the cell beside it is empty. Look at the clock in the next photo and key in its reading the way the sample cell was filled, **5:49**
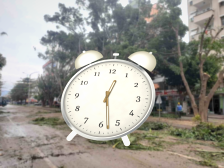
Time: **12:28**
